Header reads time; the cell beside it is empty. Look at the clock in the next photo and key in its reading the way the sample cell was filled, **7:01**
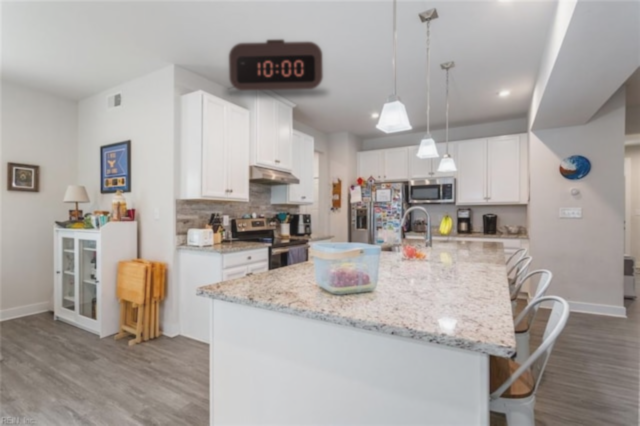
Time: **10:00**
